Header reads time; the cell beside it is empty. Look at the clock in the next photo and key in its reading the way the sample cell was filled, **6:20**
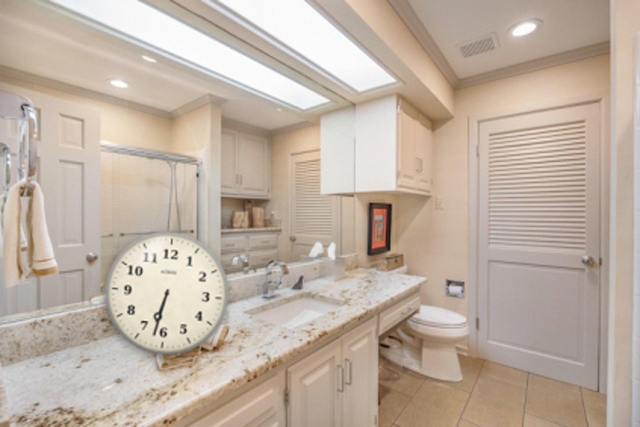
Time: **6:32**
